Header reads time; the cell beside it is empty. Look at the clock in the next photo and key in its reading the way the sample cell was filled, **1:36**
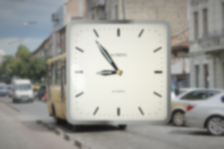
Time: **8:54**
